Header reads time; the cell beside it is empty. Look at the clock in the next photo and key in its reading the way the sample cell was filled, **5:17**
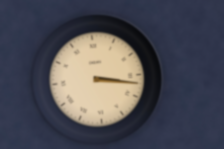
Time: **3:17**
